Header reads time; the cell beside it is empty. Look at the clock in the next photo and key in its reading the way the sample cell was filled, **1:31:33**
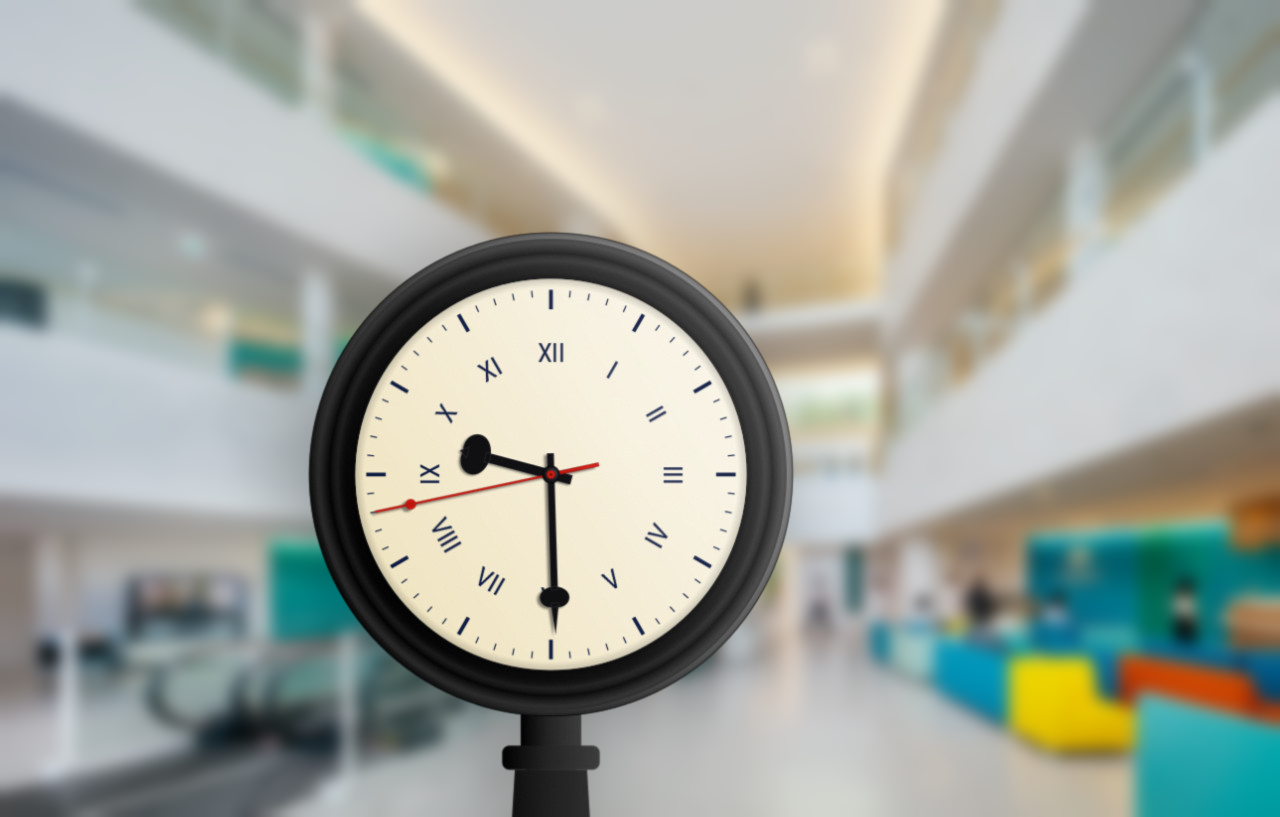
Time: **9:29:43**
